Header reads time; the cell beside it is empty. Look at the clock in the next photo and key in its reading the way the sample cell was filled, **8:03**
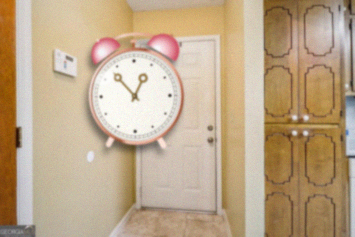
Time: **12:53**
